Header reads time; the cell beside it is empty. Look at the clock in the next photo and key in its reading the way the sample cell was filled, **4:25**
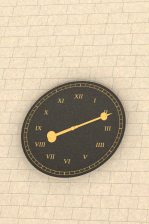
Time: **8:11**
